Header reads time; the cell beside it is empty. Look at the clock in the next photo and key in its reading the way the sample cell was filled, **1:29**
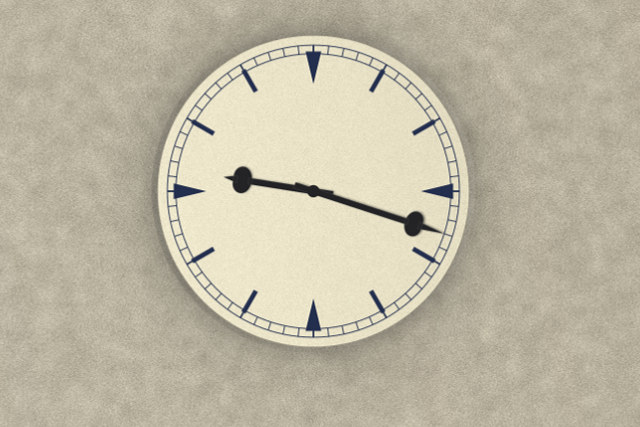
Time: **9:18**
